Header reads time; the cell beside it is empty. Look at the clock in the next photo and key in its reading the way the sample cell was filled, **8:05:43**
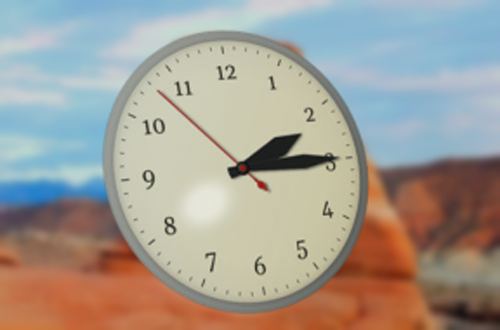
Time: **2:14:53**
